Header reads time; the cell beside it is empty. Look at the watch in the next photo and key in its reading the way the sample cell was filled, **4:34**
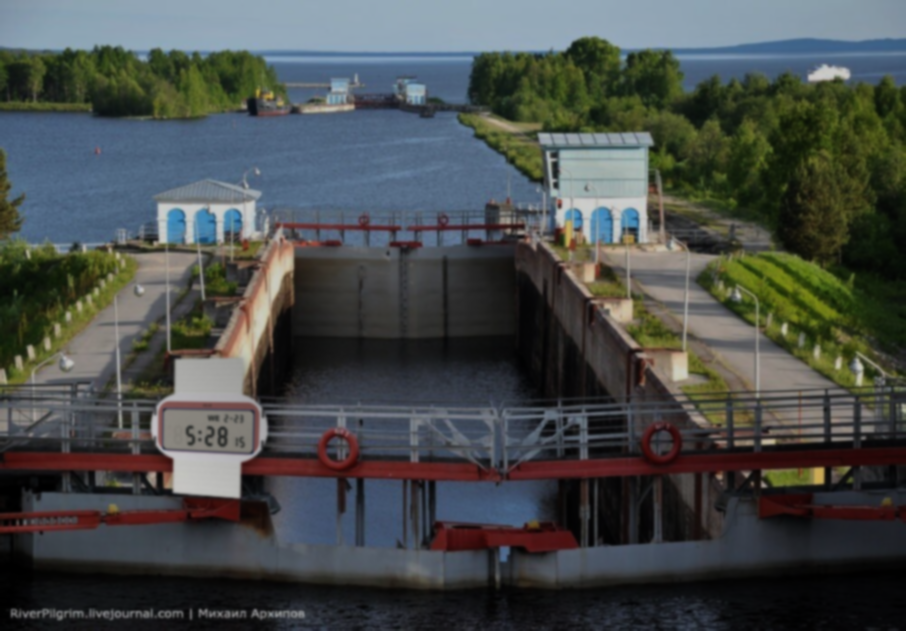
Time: **5:28**
